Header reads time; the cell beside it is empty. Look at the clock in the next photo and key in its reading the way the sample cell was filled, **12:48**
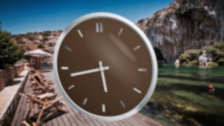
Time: **5:43**
